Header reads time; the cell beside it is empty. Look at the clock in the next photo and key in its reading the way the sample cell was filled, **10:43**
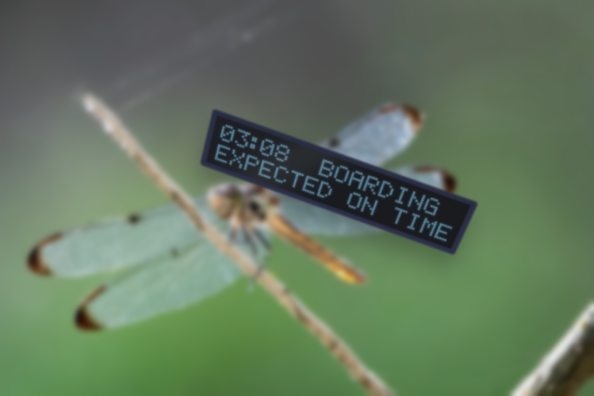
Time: **3:08**
